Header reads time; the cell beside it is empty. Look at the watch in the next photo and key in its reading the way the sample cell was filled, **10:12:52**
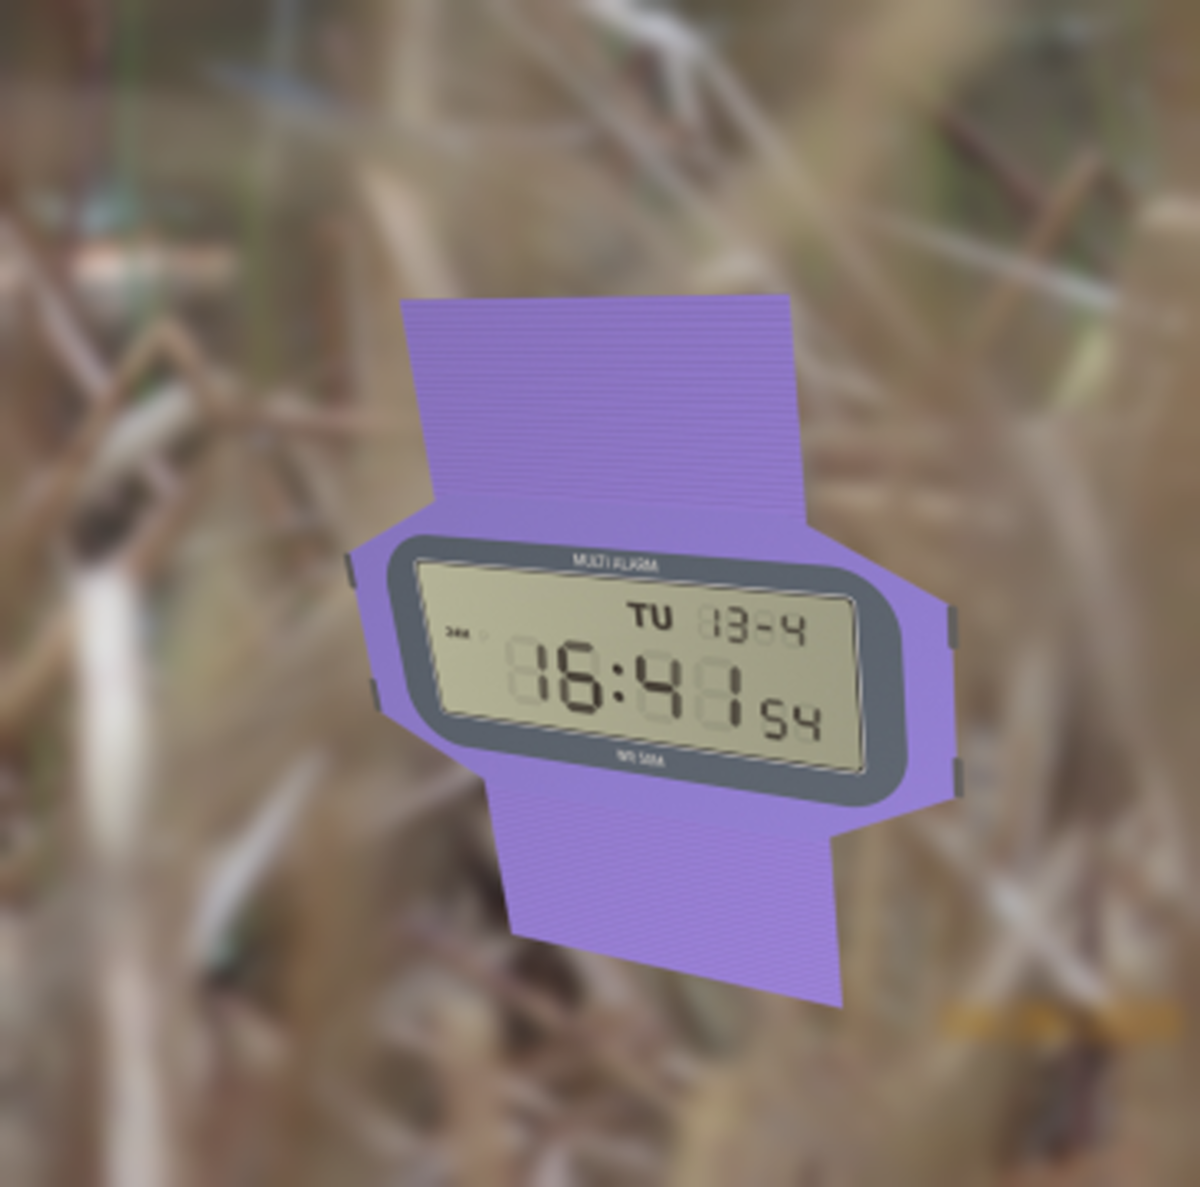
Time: **16:41:54**
